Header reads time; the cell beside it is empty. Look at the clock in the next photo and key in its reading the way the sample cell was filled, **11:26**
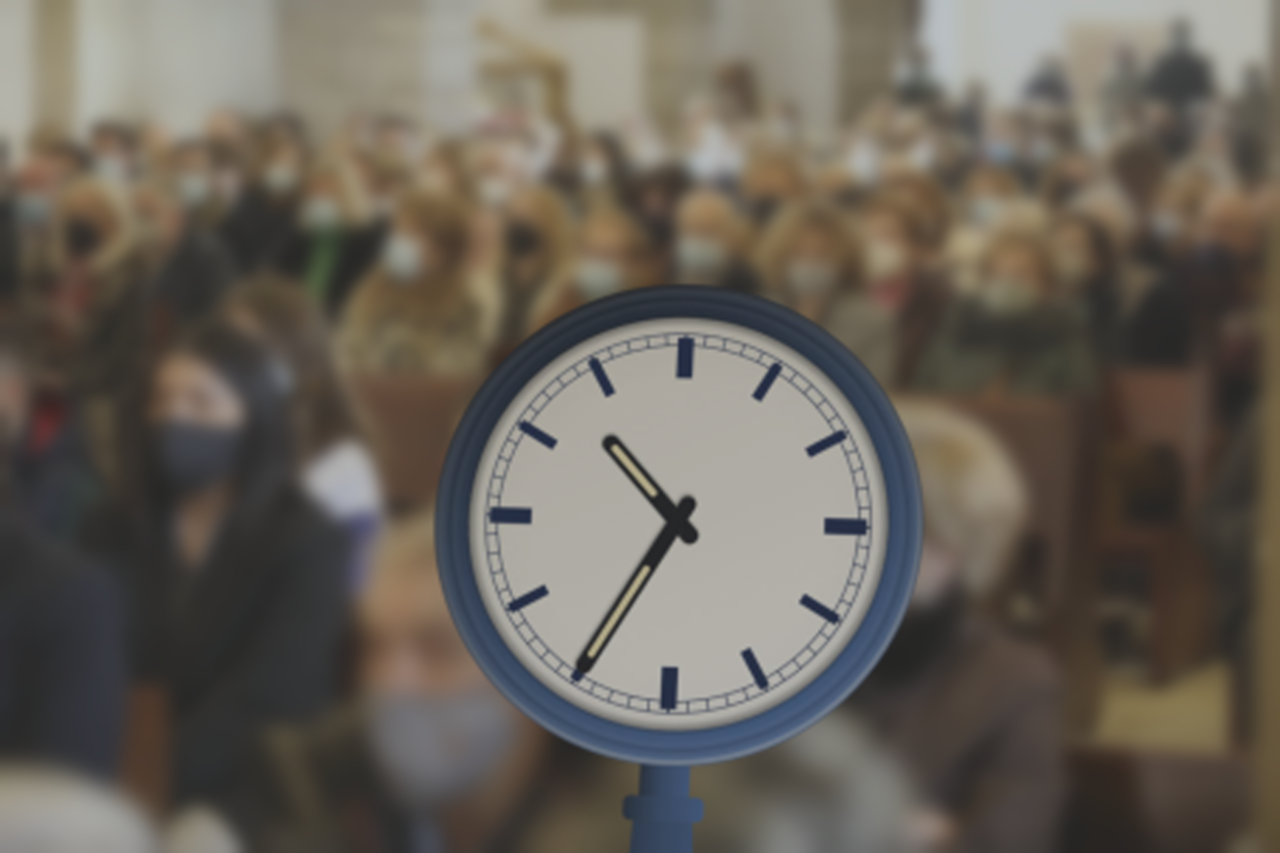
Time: **10:35**
